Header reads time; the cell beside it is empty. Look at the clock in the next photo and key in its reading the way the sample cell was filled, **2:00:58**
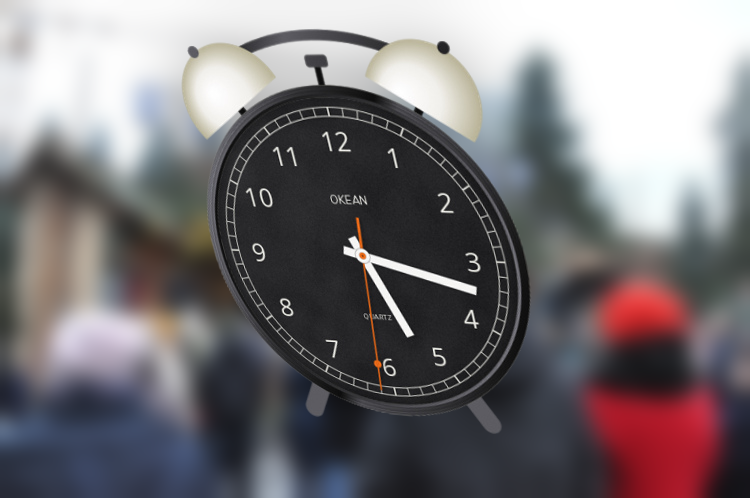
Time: **5:17:31**
